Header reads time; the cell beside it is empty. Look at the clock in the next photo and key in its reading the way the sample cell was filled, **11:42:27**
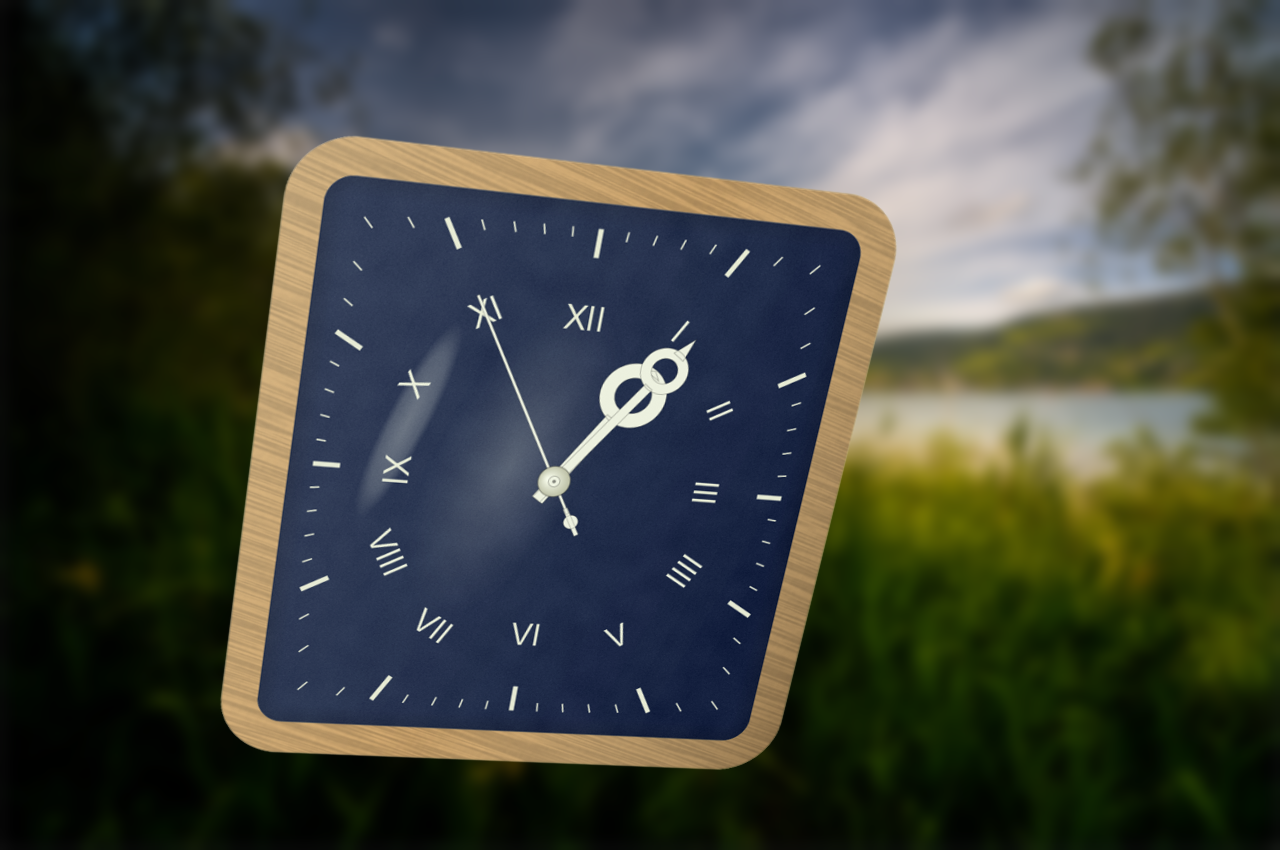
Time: **1:05:55**
